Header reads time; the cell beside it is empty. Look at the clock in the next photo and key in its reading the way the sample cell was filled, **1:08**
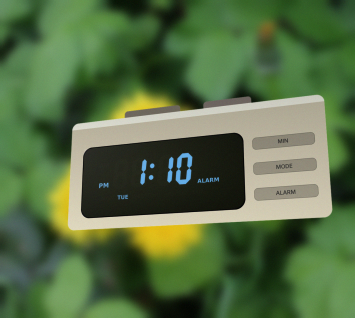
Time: **1:10**
